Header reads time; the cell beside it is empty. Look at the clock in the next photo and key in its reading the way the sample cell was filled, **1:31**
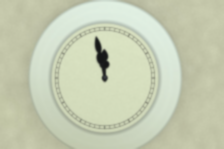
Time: **11:58**
